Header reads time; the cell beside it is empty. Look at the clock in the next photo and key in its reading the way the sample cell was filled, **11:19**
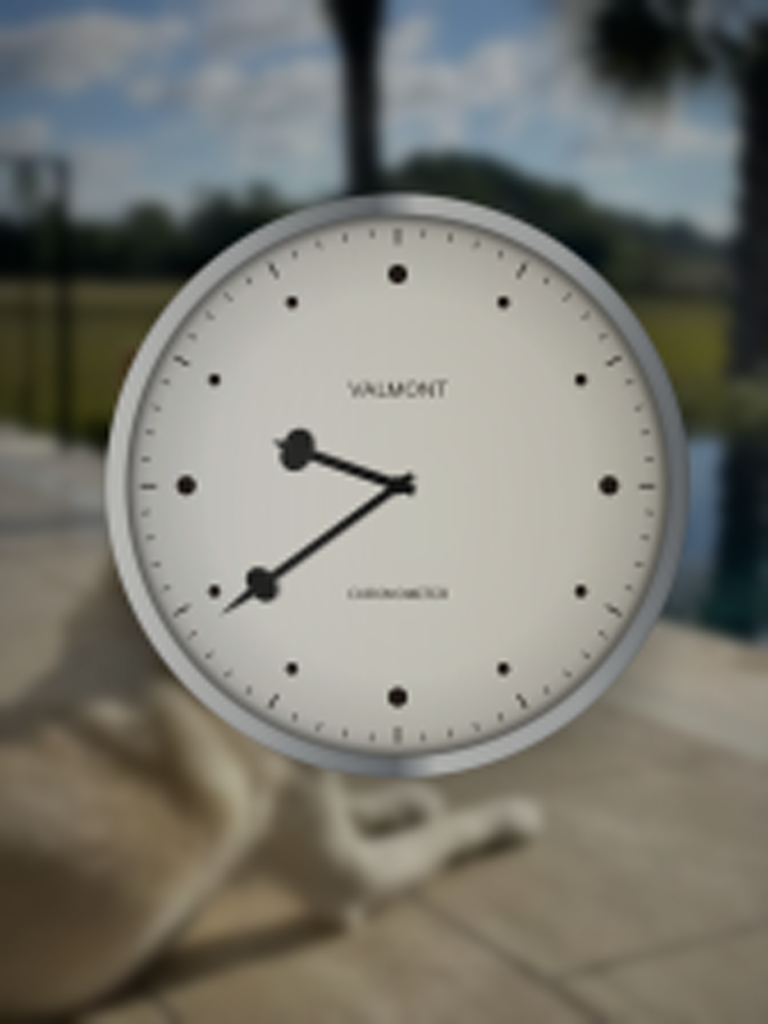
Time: **9:39**
